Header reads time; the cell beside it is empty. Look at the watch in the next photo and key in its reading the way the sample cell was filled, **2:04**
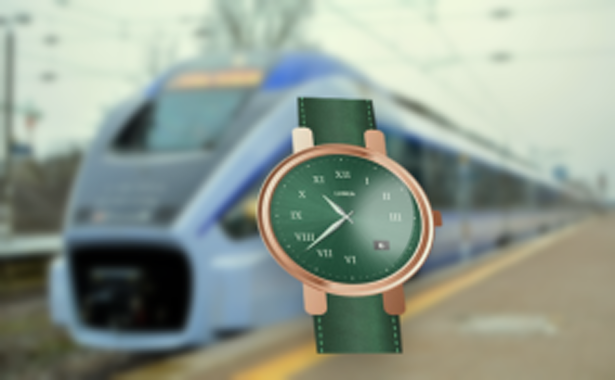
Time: **10:38**
